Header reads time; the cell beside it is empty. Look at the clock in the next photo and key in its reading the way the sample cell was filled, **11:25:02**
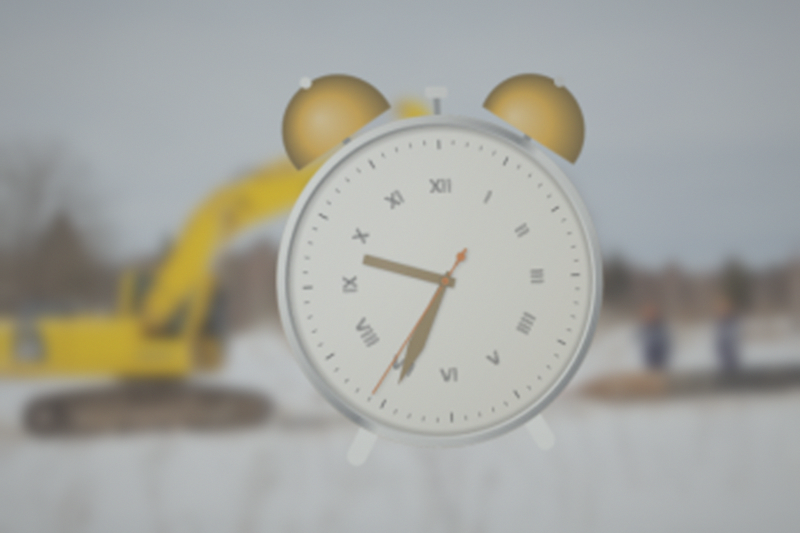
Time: **9:34:36**
